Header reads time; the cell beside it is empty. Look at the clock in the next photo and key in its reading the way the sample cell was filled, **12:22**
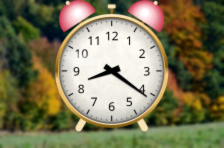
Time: **8:21**
